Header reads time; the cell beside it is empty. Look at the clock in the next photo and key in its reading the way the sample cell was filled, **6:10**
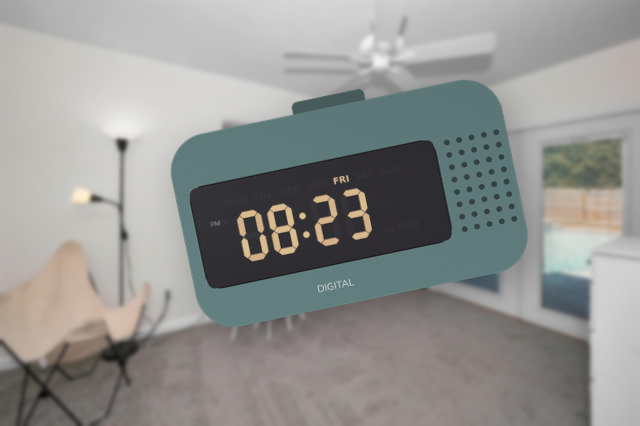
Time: **8:23**
